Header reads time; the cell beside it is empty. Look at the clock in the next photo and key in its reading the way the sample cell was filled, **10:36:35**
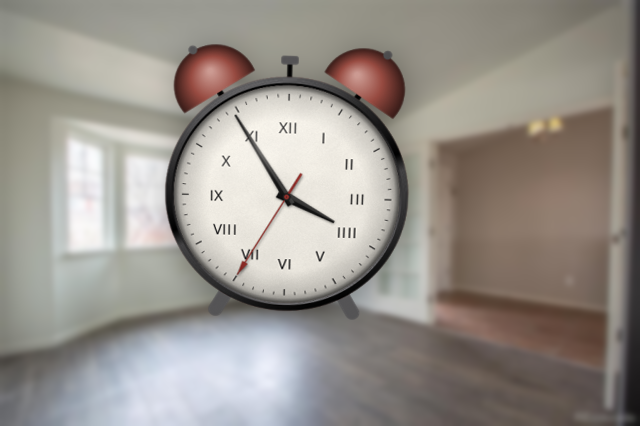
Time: **3:54:35**
